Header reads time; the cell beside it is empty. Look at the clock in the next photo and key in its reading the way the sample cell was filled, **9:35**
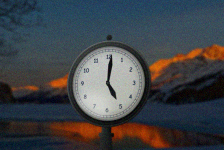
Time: **5:01**
